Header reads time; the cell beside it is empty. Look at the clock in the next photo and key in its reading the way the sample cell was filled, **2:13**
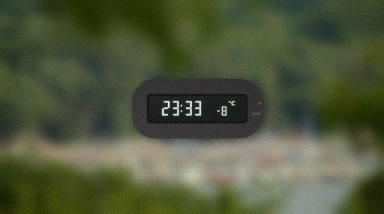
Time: **23:33**
